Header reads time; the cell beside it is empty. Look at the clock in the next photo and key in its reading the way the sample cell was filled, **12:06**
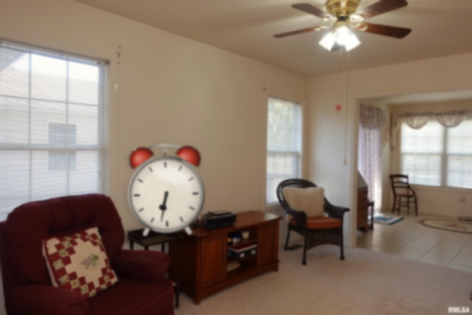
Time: **6:32**
